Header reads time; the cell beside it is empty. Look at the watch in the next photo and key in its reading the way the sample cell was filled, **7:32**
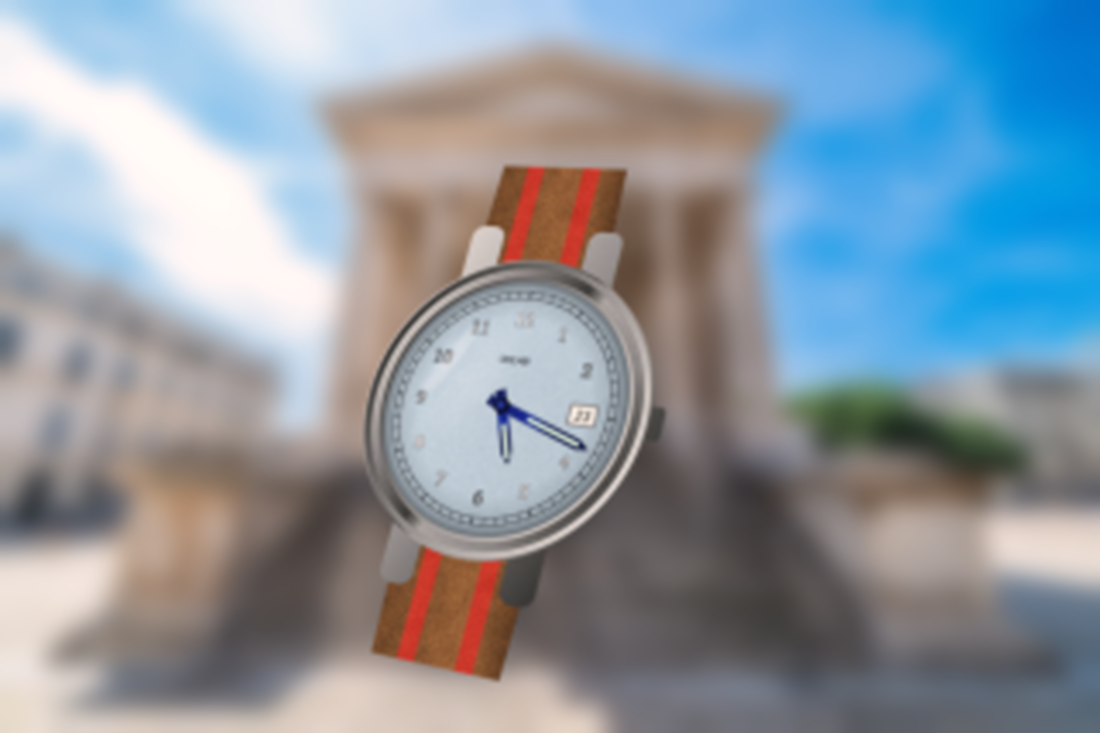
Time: **5:18**
